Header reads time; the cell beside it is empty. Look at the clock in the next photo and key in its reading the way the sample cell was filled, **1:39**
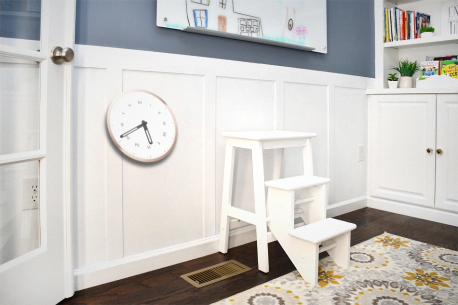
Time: **5:41**
